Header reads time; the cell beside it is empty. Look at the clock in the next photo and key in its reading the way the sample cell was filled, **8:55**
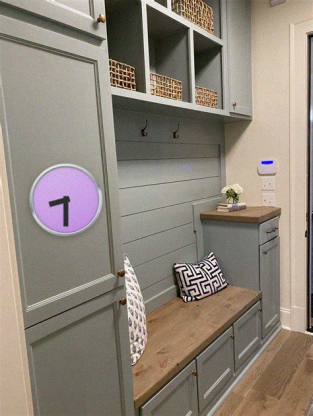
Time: **8:30**
